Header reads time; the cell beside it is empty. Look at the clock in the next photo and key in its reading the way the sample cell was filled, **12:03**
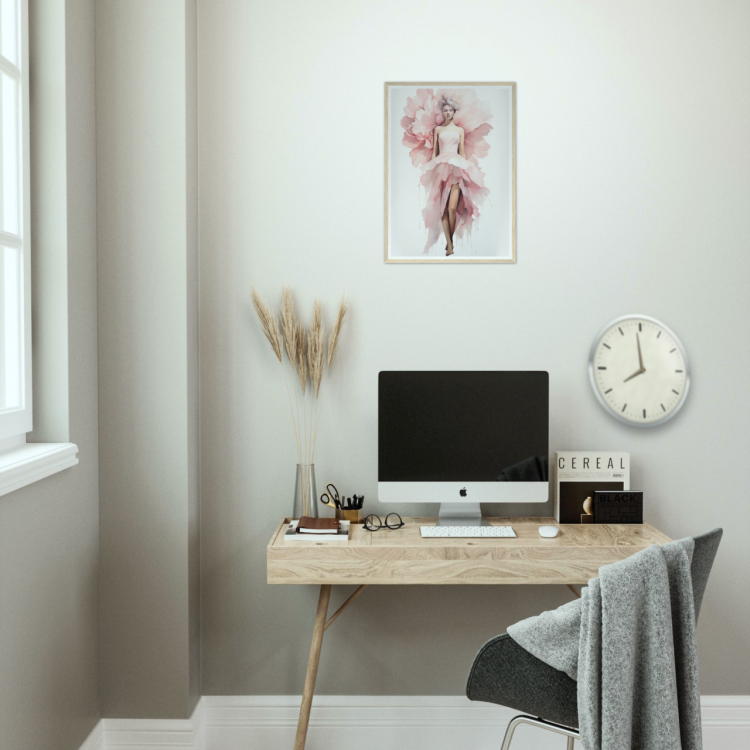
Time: **7:59**
